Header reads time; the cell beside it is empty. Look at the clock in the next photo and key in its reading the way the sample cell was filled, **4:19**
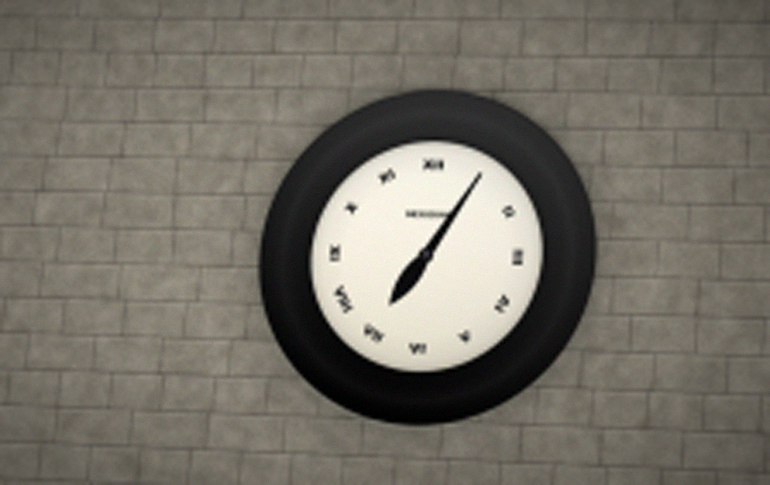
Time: **7:05**
